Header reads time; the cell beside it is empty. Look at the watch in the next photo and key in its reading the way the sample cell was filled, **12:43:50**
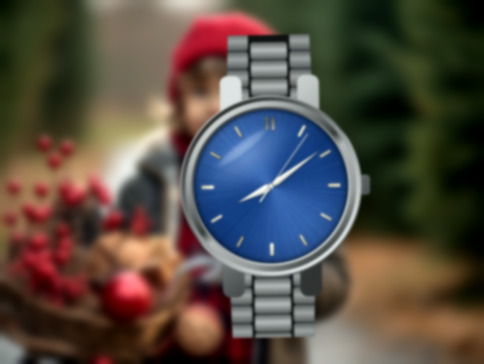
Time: **8:09:06**
